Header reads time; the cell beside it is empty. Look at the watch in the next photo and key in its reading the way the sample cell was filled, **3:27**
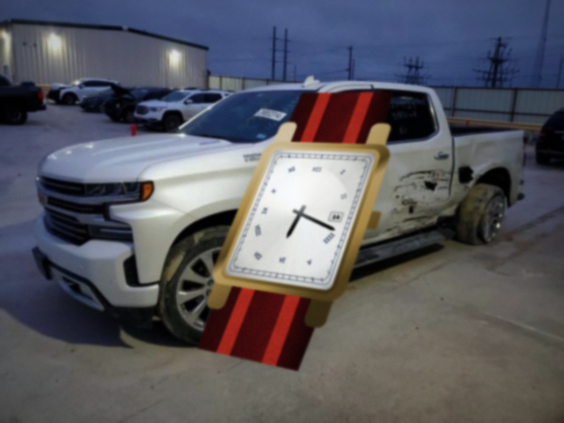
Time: **6:18**
